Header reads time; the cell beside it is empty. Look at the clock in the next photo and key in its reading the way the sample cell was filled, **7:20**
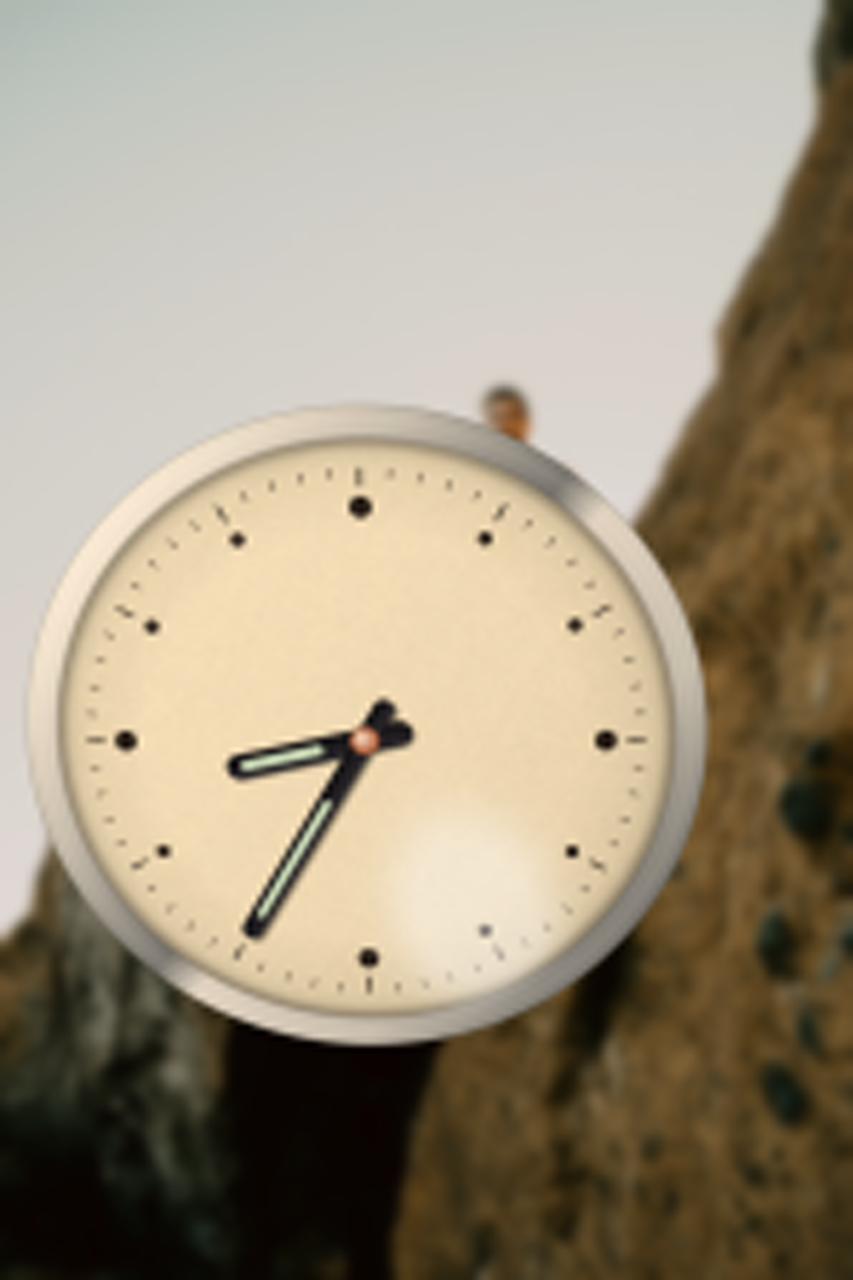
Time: **8:35**
